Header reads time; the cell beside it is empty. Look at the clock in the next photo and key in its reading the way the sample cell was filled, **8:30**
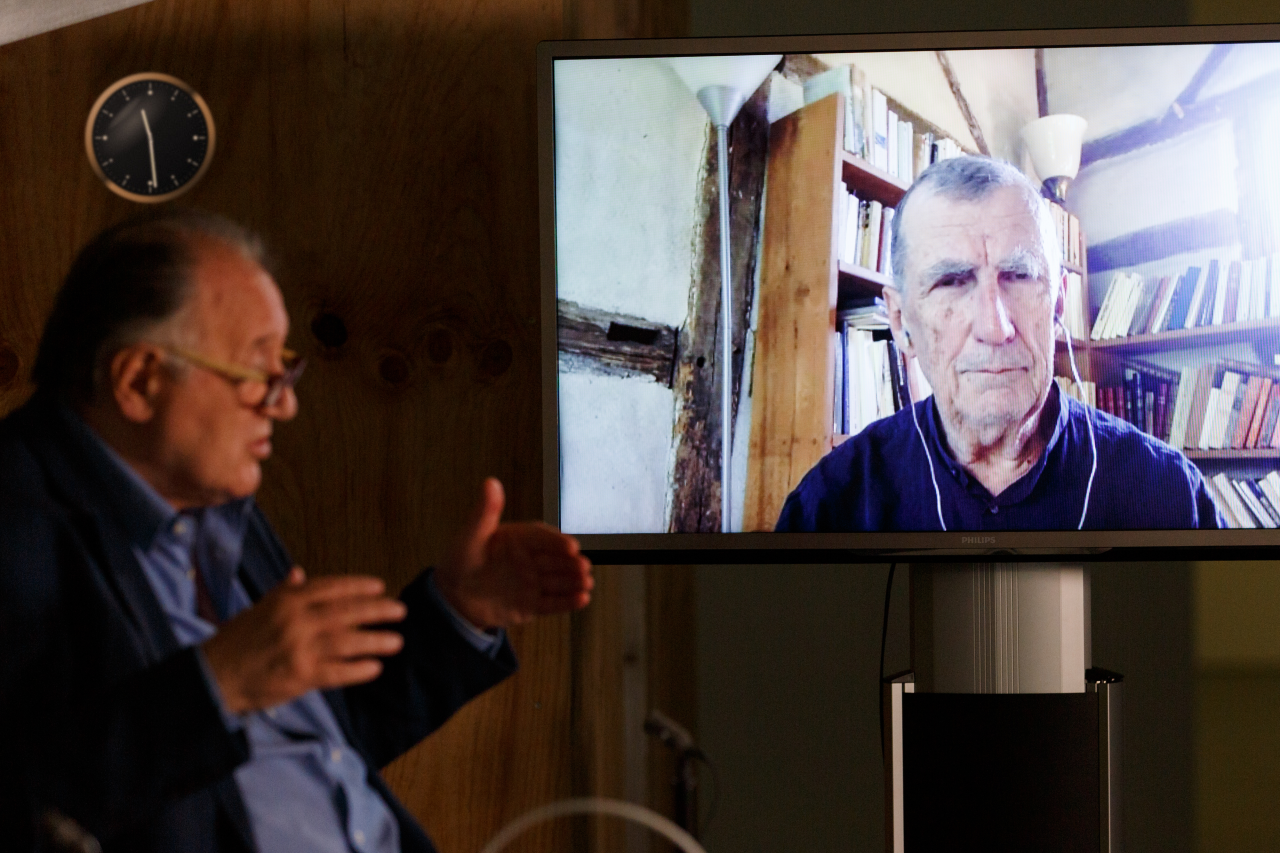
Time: **11:29**
